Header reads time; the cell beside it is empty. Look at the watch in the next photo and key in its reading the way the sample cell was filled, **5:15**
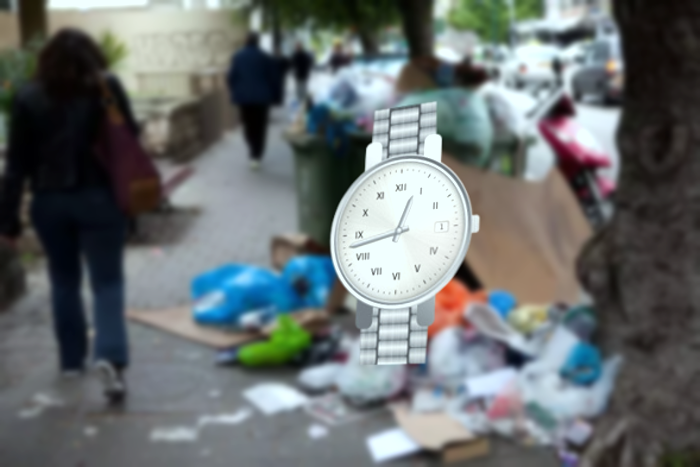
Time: **12:43**
